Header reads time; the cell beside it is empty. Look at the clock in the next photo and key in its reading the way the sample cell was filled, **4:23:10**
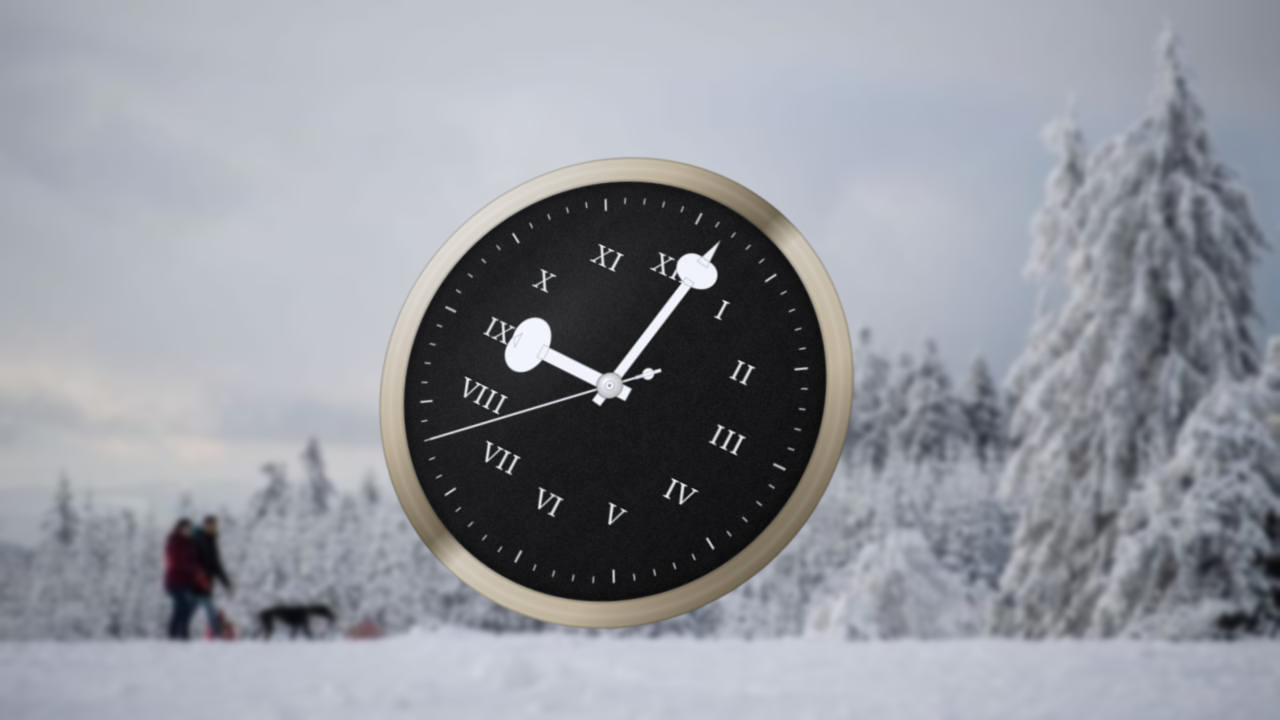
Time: **9:01:38**
